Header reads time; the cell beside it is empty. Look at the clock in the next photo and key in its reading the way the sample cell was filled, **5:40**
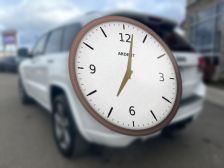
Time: **7:02**
